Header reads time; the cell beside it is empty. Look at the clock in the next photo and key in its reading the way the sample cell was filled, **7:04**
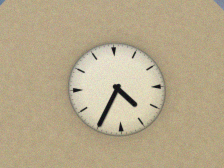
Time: **4:35**
